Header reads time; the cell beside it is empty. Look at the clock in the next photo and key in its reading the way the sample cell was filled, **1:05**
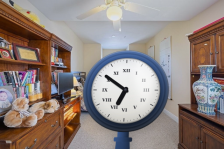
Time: **6:51**
